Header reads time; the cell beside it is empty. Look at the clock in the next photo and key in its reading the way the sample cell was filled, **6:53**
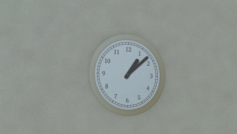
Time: **1:08**
